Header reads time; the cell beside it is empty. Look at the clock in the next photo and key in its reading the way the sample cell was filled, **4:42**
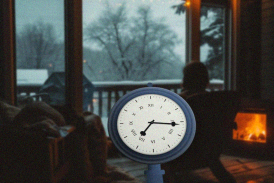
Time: **7:16**
